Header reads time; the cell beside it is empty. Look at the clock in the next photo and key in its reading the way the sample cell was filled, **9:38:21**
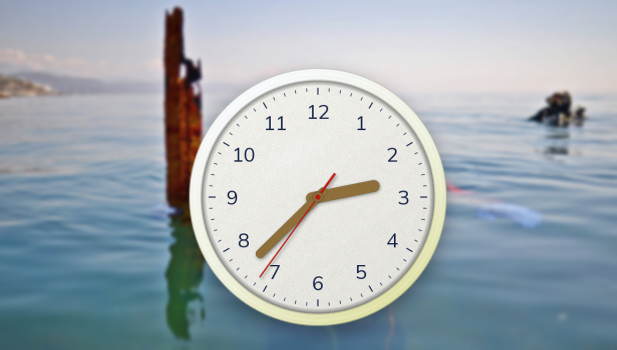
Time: **2:37:36**
